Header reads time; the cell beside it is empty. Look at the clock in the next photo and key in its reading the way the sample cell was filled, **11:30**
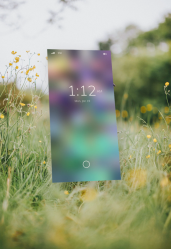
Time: **1:12**
